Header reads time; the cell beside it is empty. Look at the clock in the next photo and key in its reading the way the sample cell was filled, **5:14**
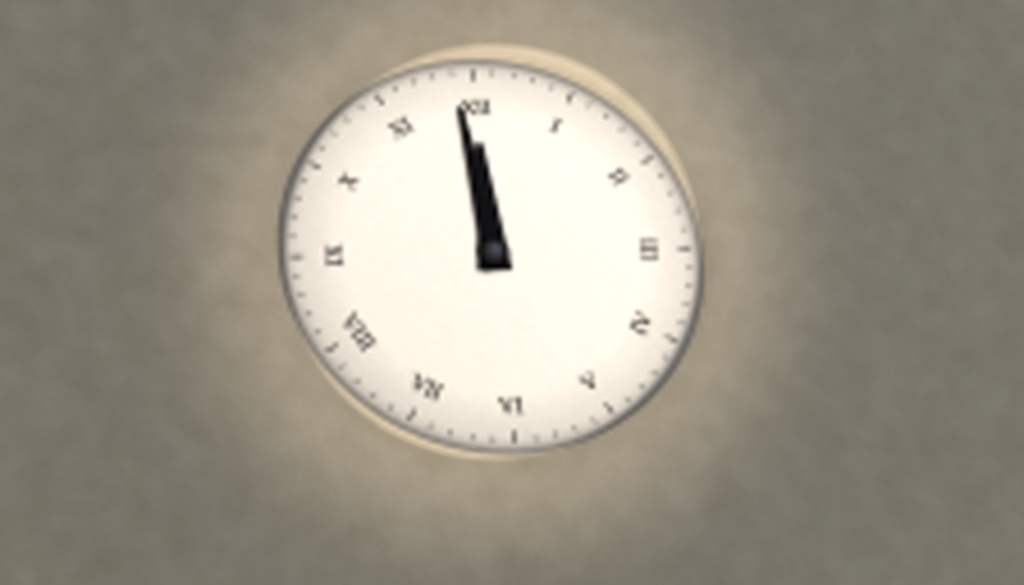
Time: **11:59**
